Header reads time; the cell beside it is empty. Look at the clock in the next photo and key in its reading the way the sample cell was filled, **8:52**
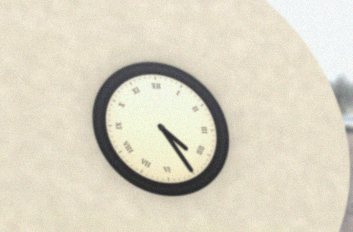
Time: **4:25**
